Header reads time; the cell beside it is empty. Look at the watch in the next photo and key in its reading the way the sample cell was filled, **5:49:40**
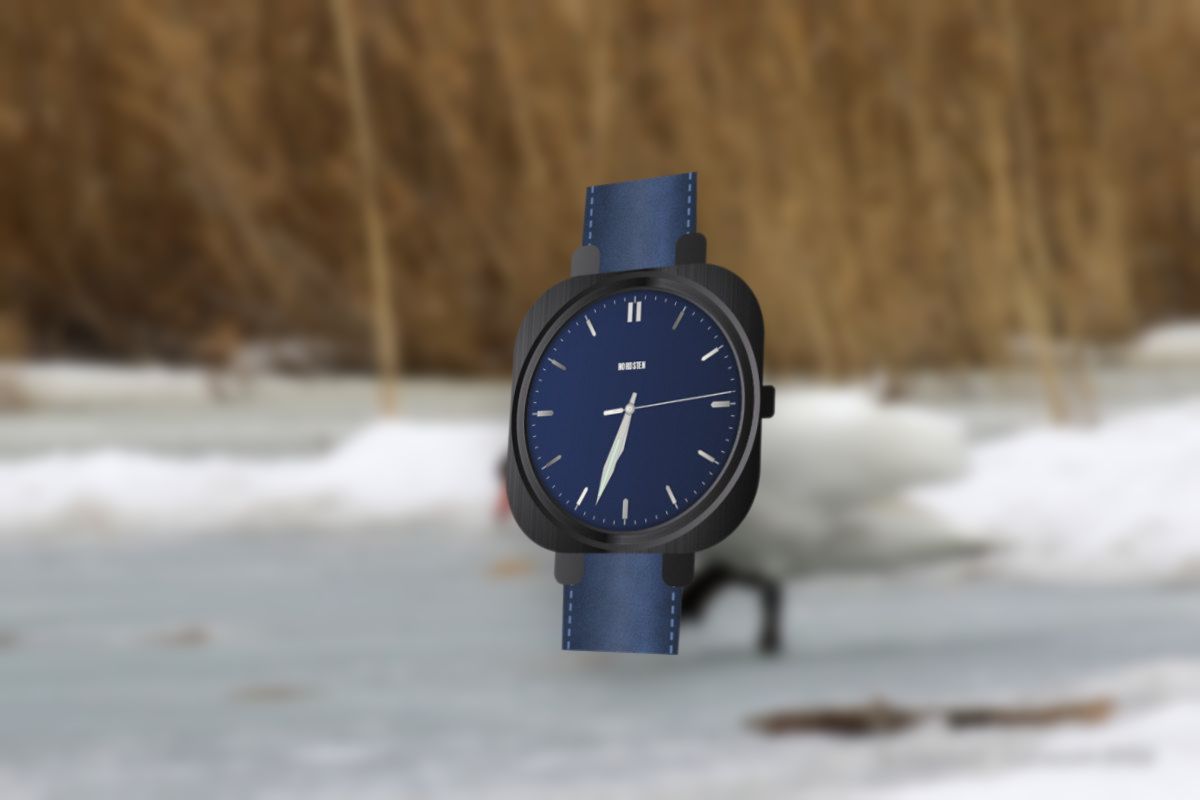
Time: **6:33:14**
